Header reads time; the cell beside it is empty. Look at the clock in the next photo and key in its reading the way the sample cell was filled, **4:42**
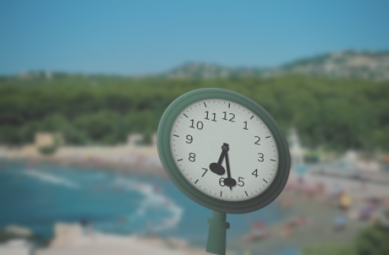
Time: **6:28**
